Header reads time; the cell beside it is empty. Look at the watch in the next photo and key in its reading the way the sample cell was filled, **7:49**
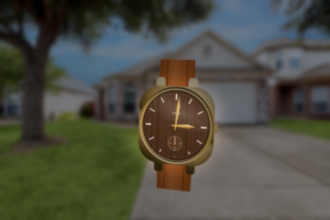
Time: **3:01**
